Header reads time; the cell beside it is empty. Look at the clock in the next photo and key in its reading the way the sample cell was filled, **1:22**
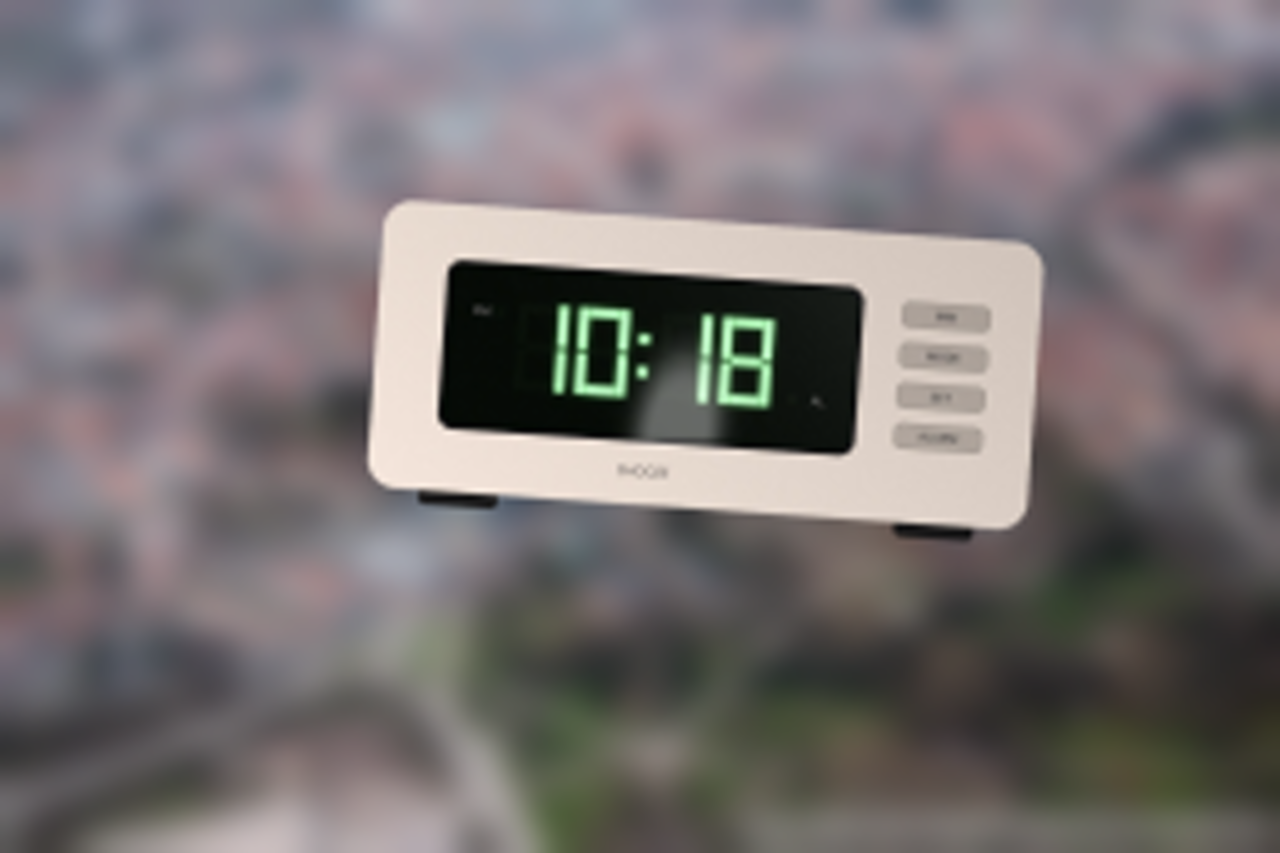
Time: **10:18**
